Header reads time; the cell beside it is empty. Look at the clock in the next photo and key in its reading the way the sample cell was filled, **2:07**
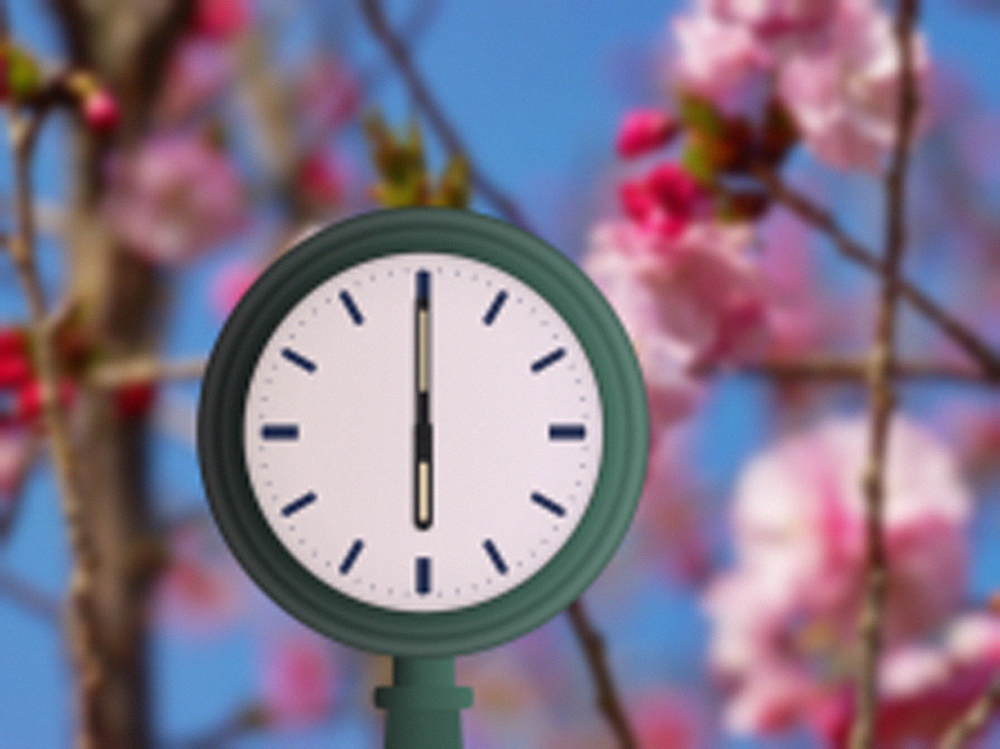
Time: **6:00**
